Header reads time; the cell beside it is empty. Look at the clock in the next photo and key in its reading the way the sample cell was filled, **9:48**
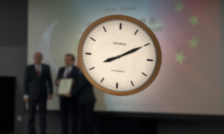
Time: **8:10**
